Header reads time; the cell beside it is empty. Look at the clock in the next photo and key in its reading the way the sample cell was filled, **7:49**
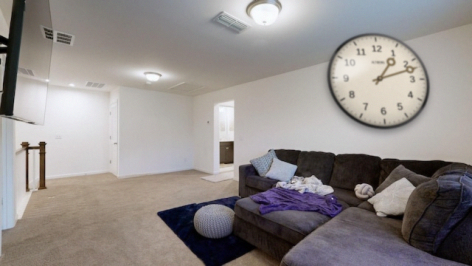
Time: **1:12**
